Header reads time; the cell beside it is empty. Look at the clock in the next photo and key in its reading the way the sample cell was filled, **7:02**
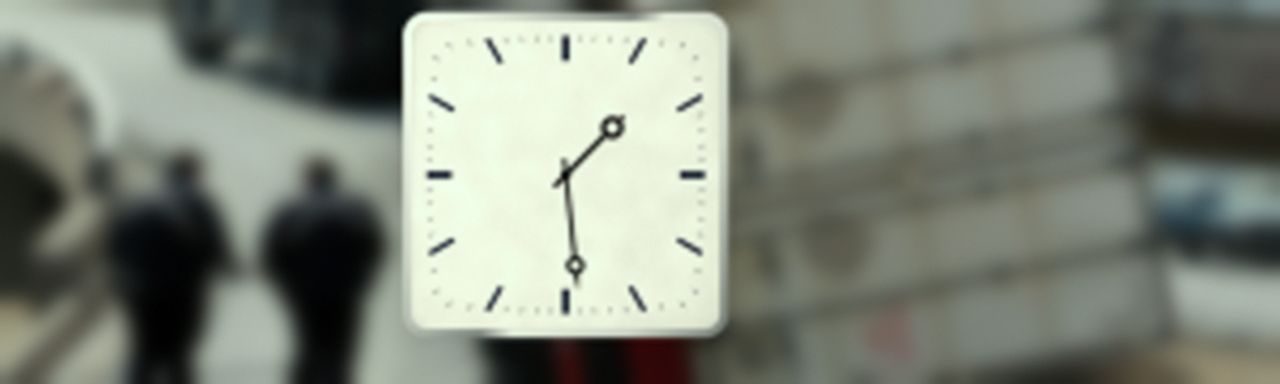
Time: **1:29**
